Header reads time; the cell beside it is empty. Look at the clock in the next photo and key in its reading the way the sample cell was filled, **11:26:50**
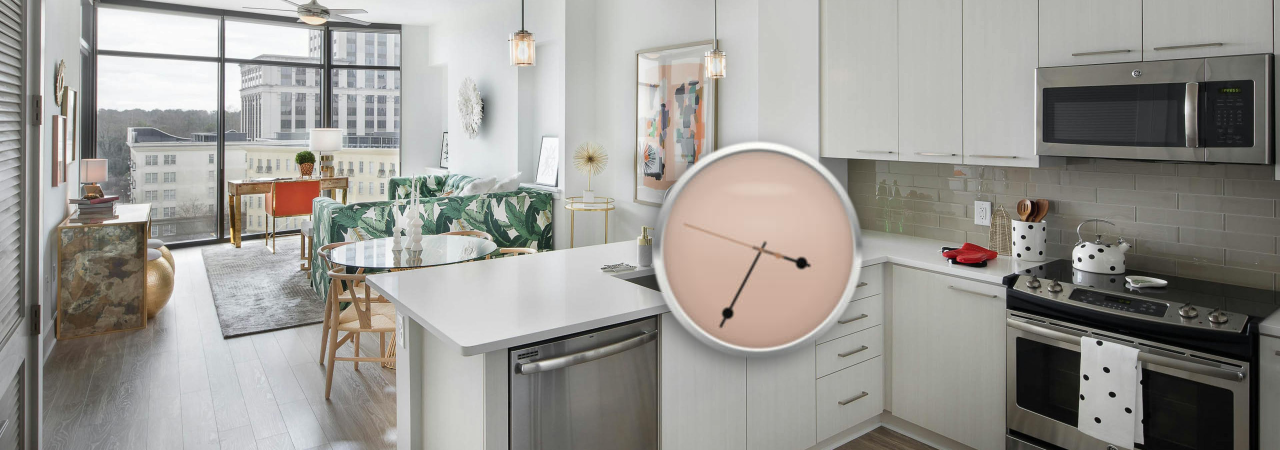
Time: **3:34:48**
